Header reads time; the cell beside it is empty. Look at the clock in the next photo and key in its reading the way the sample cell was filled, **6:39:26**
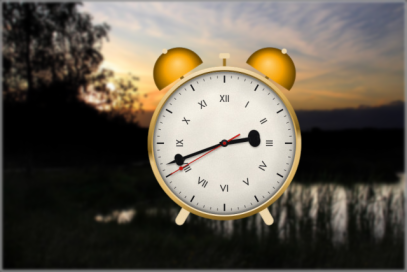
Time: **2:41:40**
